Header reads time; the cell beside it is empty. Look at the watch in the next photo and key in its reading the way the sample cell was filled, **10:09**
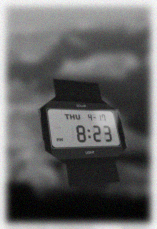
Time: **8:23**
